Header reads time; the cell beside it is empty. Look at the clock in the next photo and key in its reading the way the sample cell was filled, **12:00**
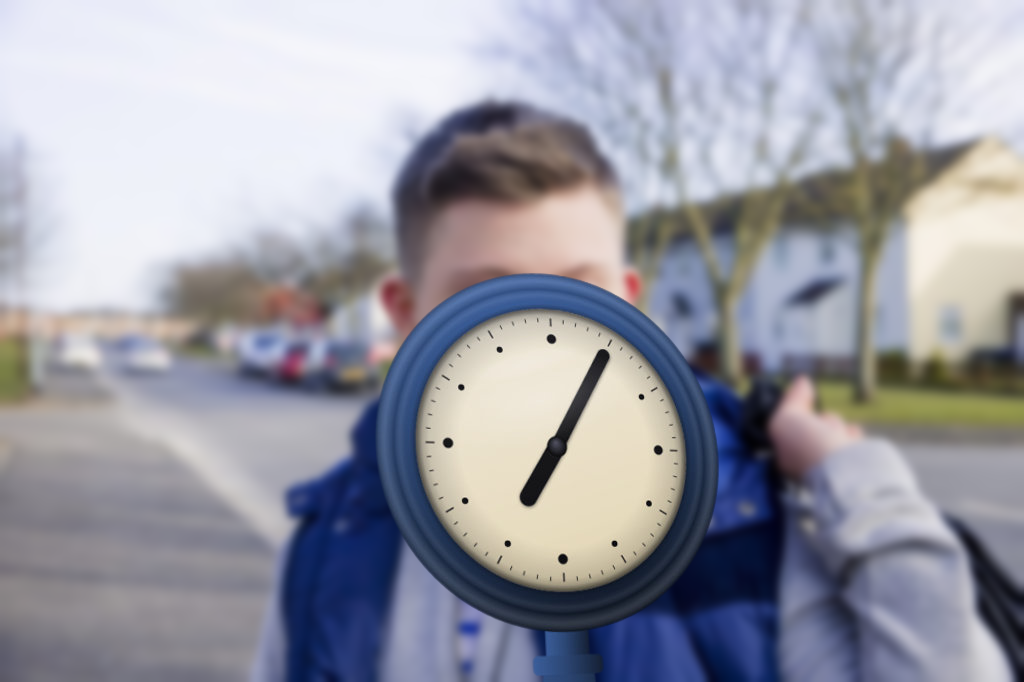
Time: **7:05**
